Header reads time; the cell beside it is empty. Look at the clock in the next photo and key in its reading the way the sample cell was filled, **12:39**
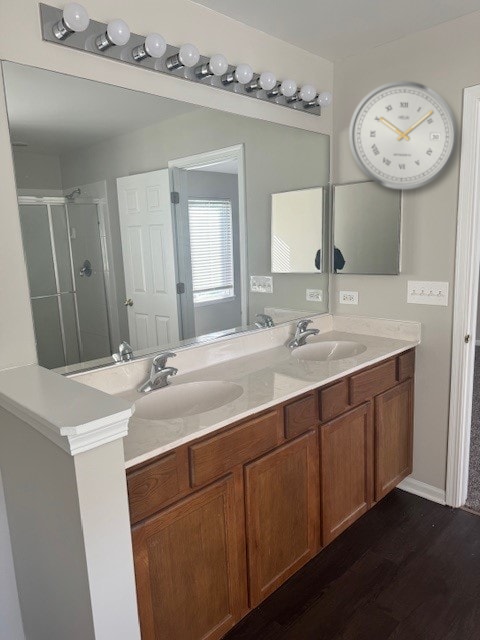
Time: **10:08**
